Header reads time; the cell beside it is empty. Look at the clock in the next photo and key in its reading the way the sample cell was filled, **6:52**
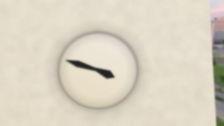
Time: **3:48**
